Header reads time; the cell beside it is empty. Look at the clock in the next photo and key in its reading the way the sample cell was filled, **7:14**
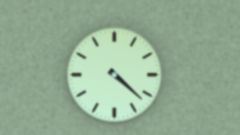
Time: **4:22**
